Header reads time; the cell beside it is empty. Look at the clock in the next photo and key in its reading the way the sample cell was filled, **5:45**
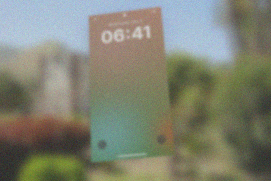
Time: **6:41**
